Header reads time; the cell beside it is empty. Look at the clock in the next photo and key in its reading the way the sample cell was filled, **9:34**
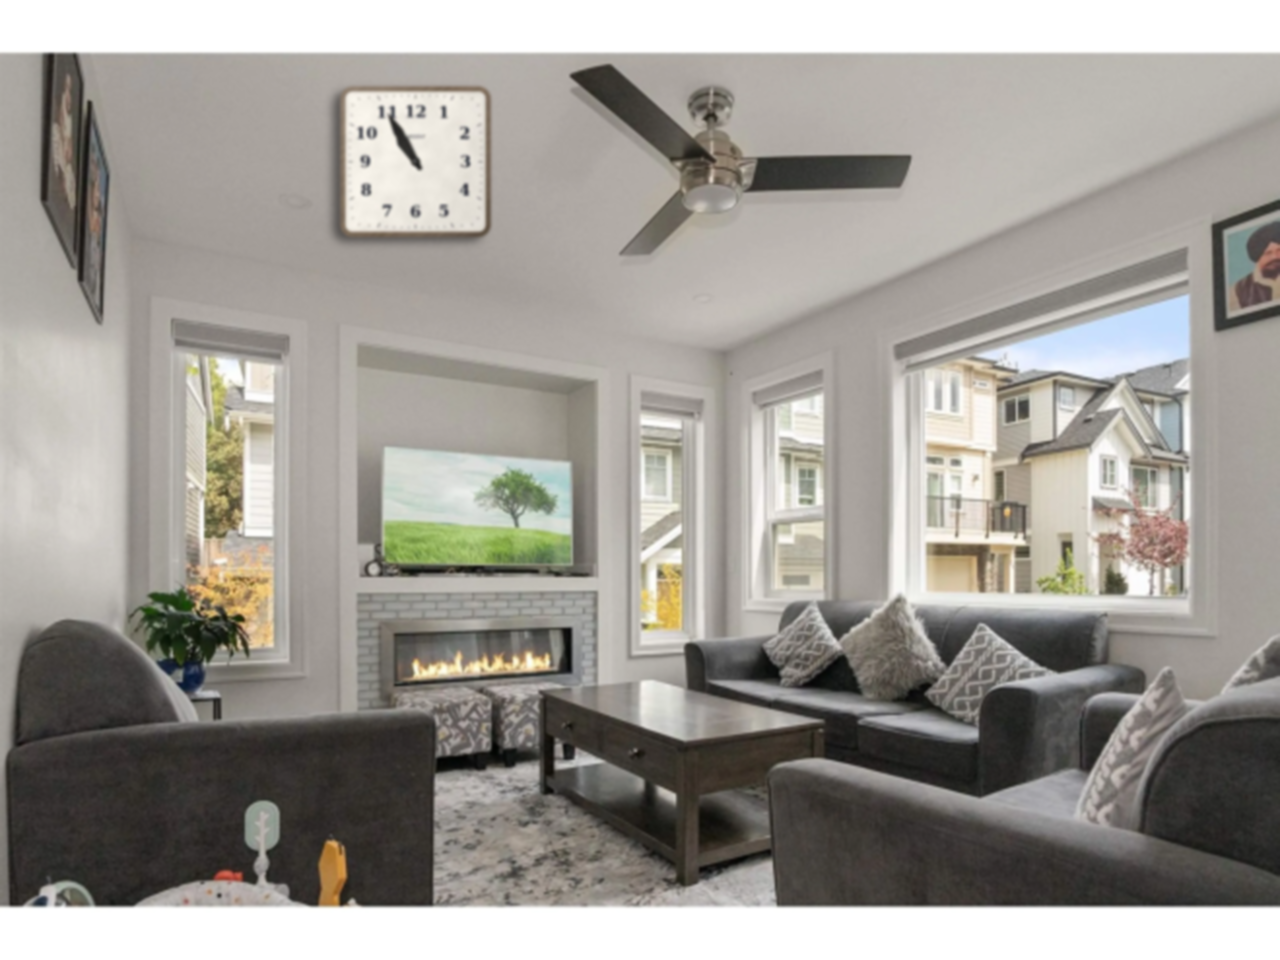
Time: **10:55**
